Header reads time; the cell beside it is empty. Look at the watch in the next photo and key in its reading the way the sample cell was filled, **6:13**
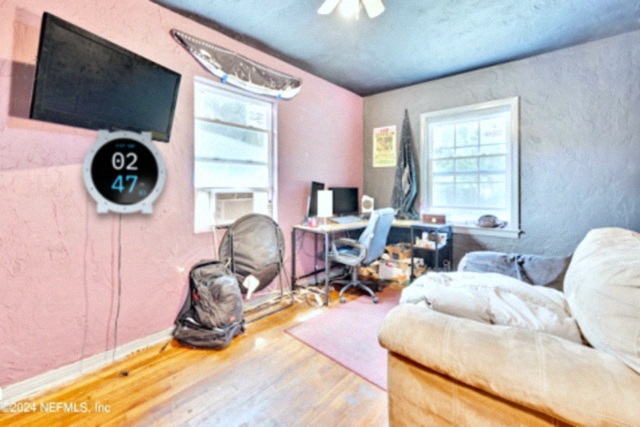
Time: **2:47**
